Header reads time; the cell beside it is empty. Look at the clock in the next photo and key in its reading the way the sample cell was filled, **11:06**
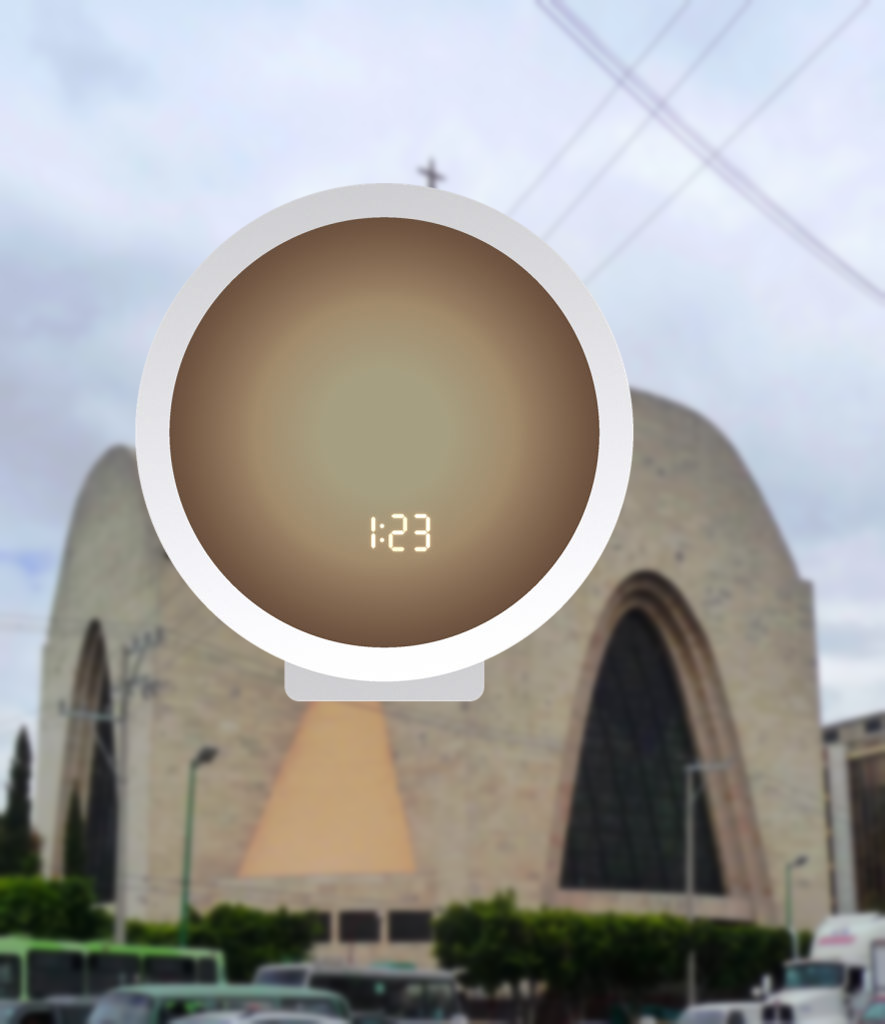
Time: **1:23**
